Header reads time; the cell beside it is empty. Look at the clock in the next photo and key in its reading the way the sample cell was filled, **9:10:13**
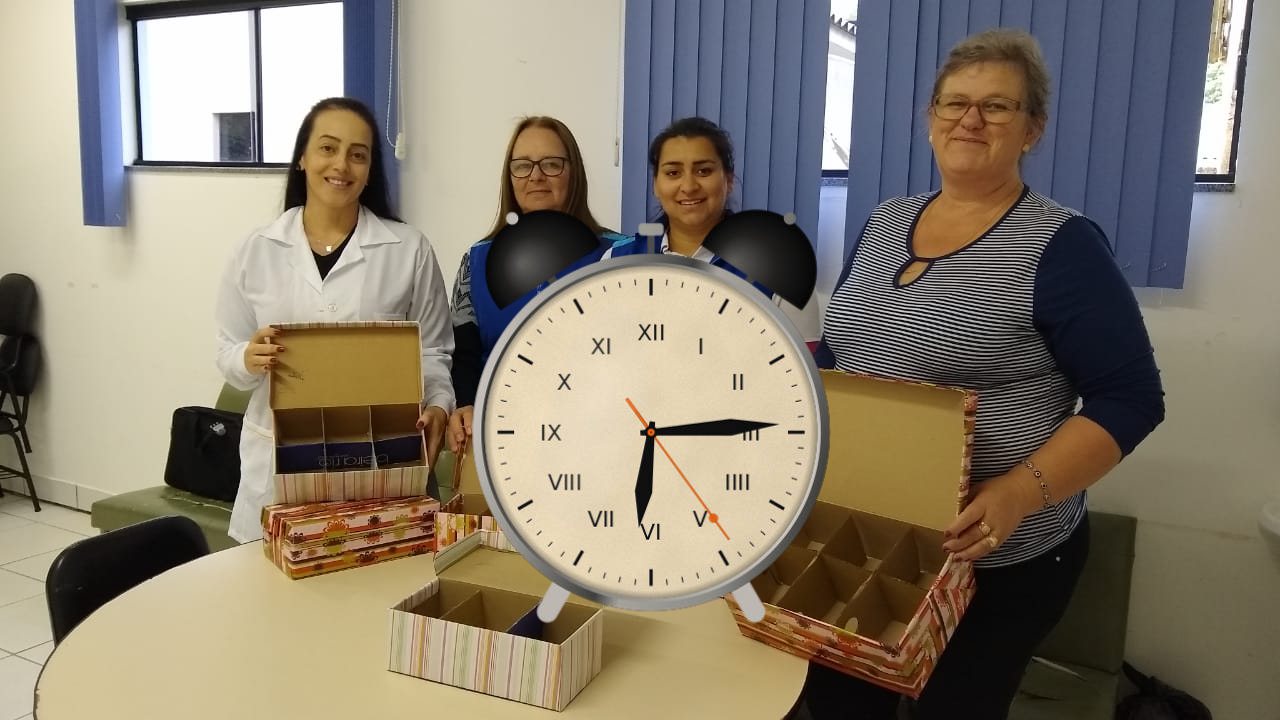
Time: **6:14:24**
